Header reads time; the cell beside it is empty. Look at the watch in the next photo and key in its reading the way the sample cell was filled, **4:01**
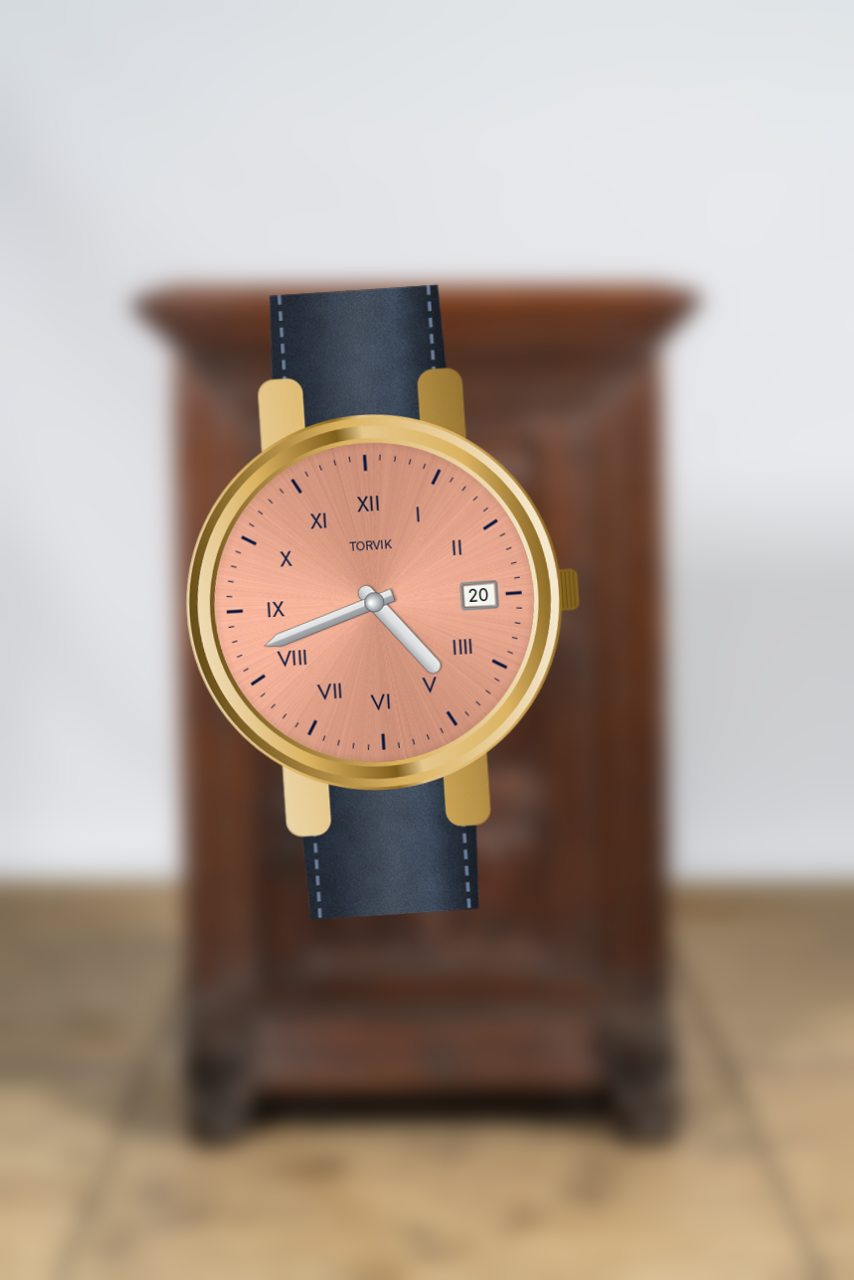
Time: **4:42**
